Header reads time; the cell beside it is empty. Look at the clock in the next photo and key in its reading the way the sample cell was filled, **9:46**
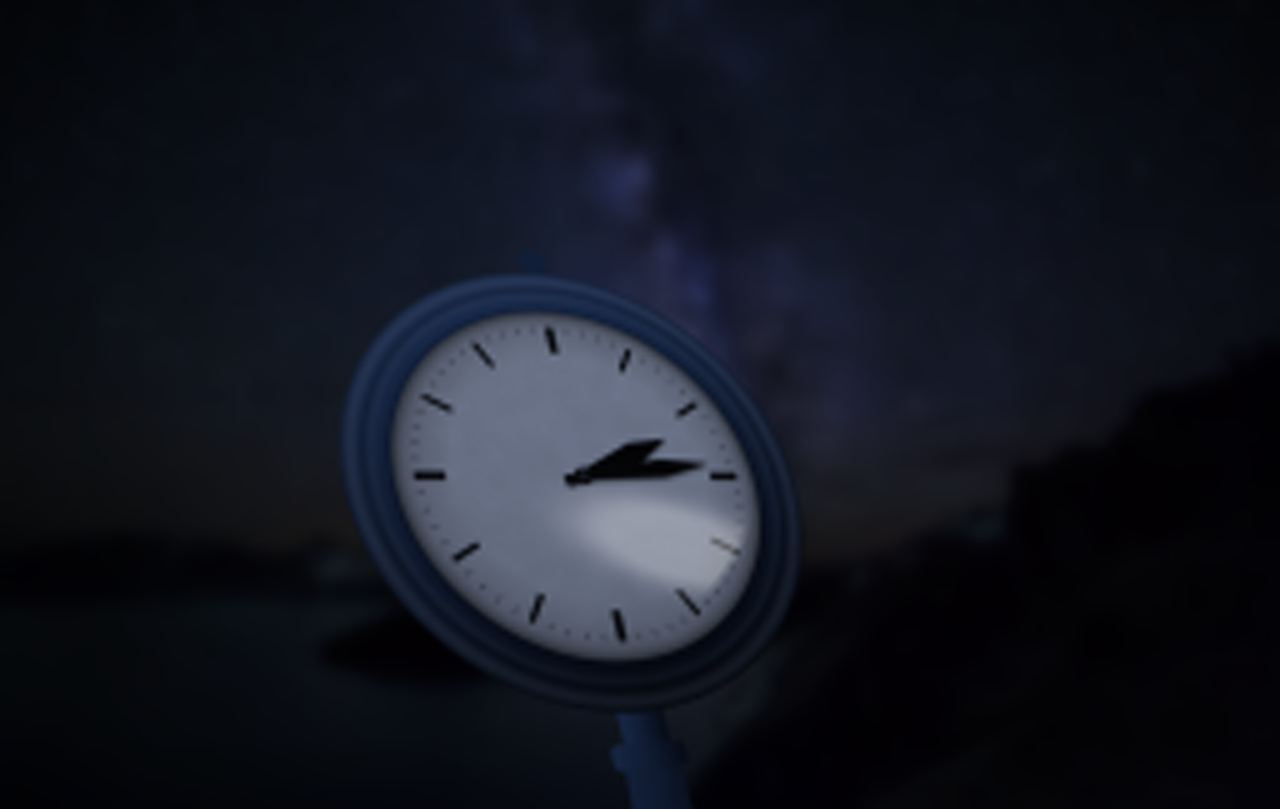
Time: **2:14**
